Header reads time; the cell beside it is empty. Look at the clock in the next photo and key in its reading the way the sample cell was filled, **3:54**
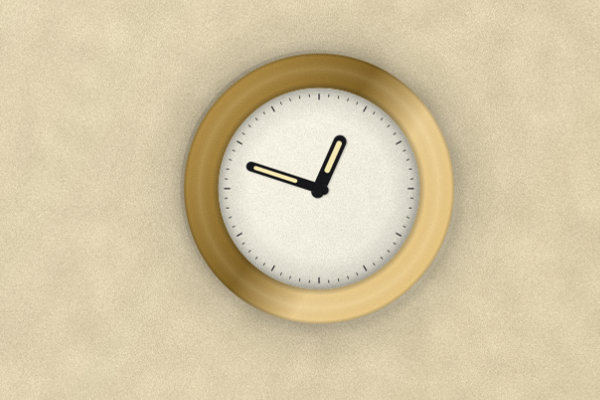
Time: **12:48**
